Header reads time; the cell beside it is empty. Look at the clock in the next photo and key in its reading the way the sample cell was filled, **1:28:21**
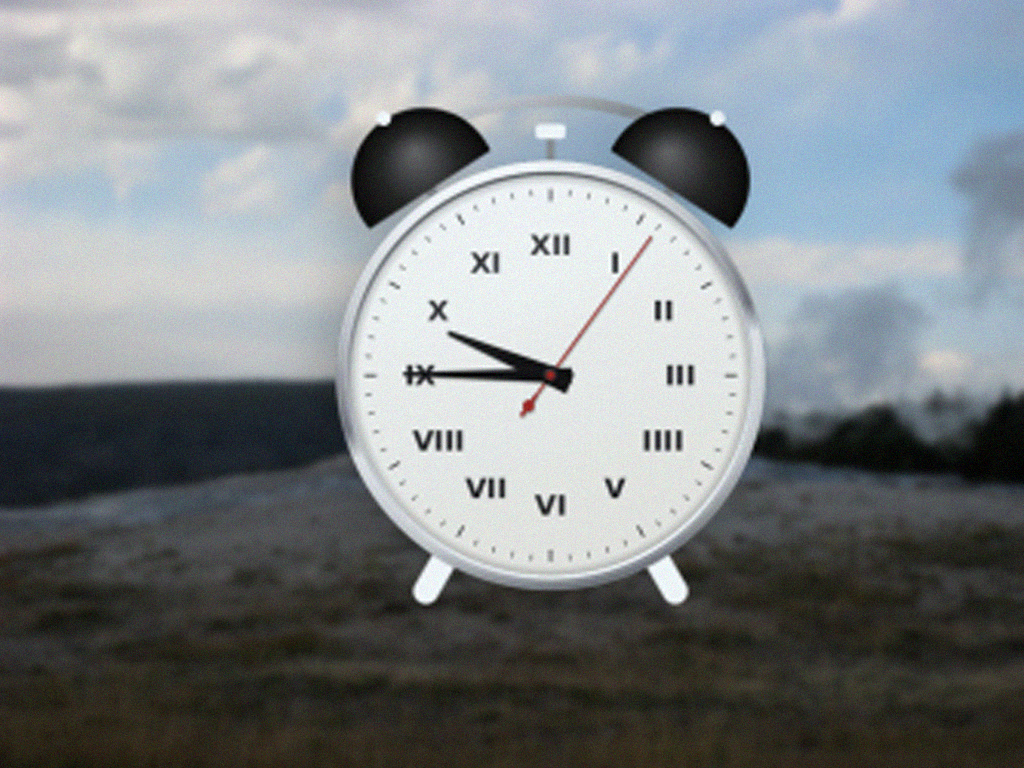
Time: **9:45:06**
